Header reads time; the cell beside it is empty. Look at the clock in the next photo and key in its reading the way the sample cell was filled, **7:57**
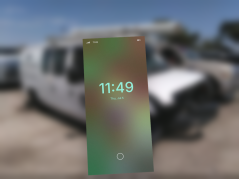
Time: **11:49**
